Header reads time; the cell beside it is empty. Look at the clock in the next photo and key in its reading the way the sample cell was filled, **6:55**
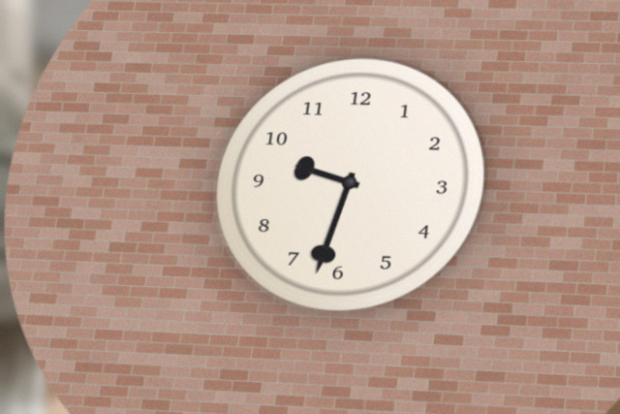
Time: **9:32**
